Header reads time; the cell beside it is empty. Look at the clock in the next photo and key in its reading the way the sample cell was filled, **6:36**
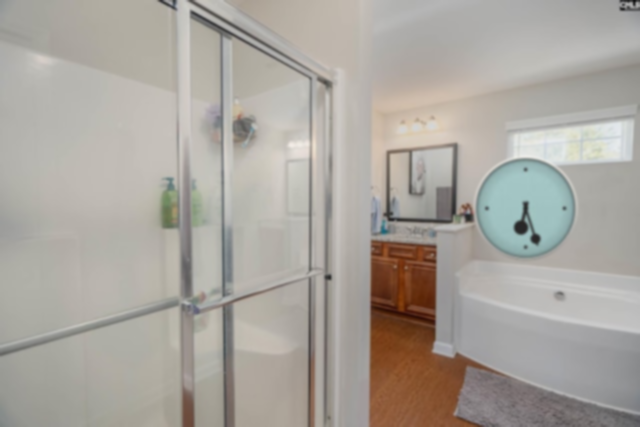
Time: **6:27**
